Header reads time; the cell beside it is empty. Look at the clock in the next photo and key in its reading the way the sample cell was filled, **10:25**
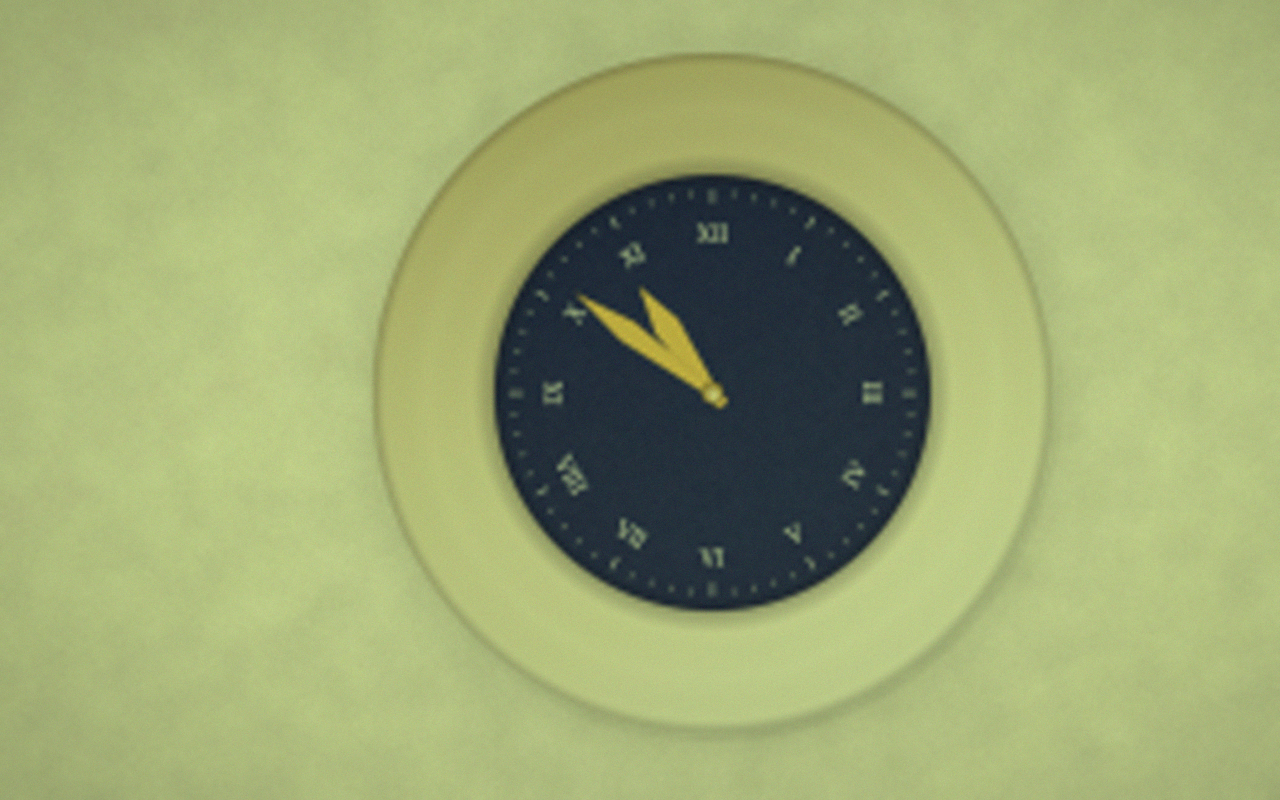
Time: **10:51**
